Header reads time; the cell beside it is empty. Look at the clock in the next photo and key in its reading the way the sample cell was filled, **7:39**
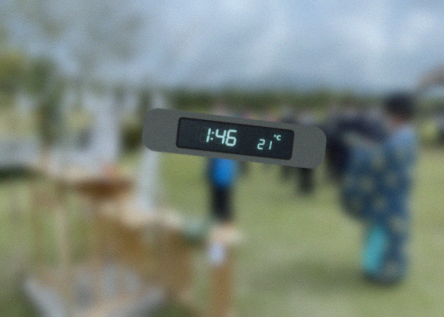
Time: **1:46**
